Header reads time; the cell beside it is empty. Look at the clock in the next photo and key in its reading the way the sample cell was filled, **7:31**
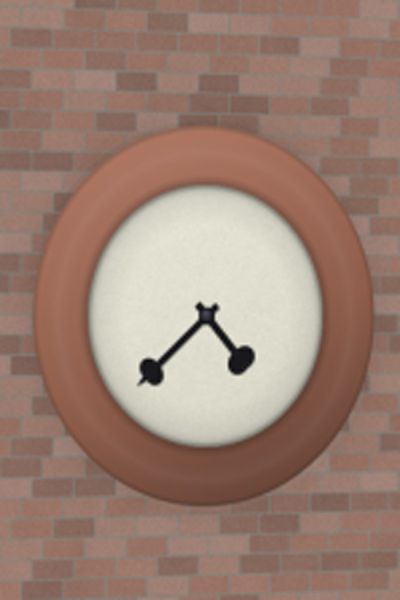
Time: **4:38**
